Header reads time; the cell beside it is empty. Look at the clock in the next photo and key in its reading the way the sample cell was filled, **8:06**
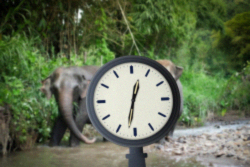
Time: **12:32**
